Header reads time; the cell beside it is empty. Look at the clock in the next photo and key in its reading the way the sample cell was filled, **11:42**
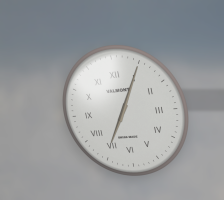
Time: **7:05**
